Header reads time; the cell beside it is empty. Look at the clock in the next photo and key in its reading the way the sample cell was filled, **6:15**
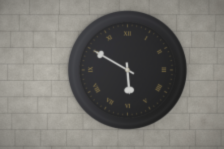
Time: **5:50**
